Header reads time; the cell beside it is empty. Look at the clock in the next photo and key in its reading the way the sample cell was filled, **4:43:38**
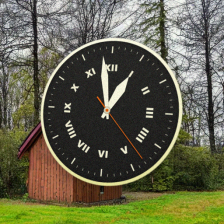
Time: **12:58:23**
